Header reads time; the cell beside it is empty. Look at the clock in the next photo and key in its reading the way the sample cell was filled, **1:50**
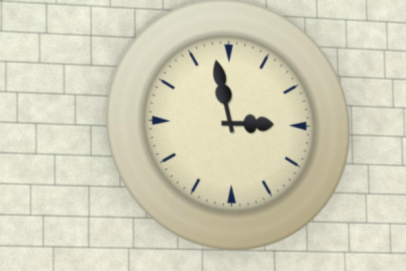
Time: **2:58**
